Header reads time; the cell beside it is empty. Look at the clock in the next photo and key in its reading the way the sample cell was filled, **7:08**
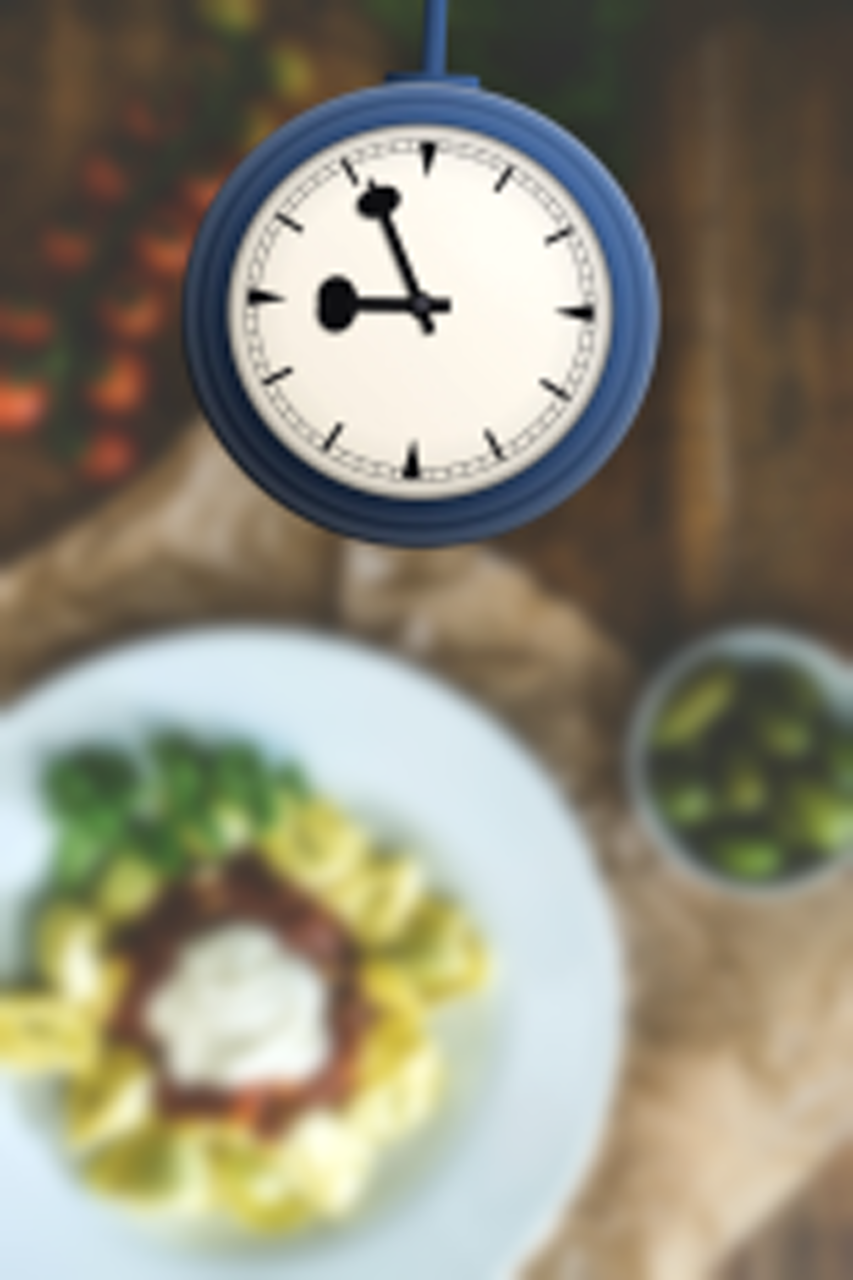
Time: **8:56**
